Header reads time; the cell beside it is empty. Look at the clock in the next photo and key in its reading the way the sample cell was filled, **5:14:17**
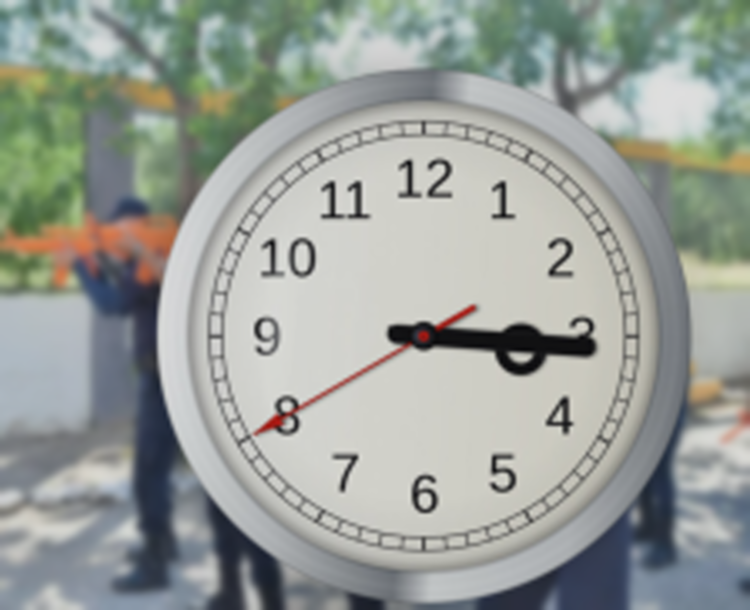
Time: **3:15:40**
